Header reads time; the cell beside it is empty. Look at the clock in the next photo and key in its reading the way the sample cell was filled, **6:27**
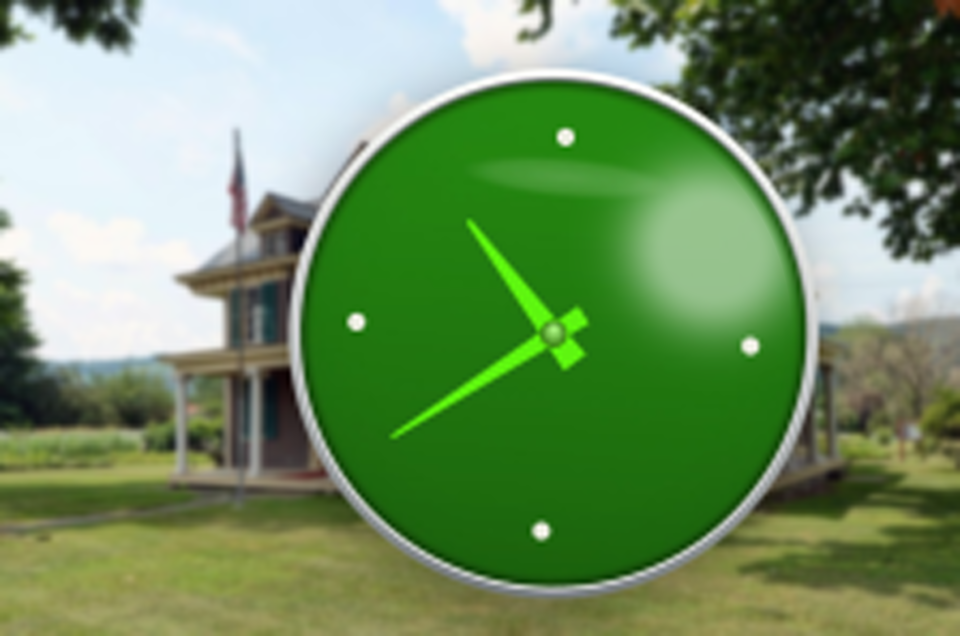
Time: **10:39**
